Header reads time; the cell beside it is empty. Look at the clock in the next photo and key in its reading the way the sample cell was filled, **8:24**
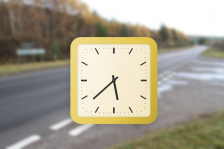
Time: **5:38**
